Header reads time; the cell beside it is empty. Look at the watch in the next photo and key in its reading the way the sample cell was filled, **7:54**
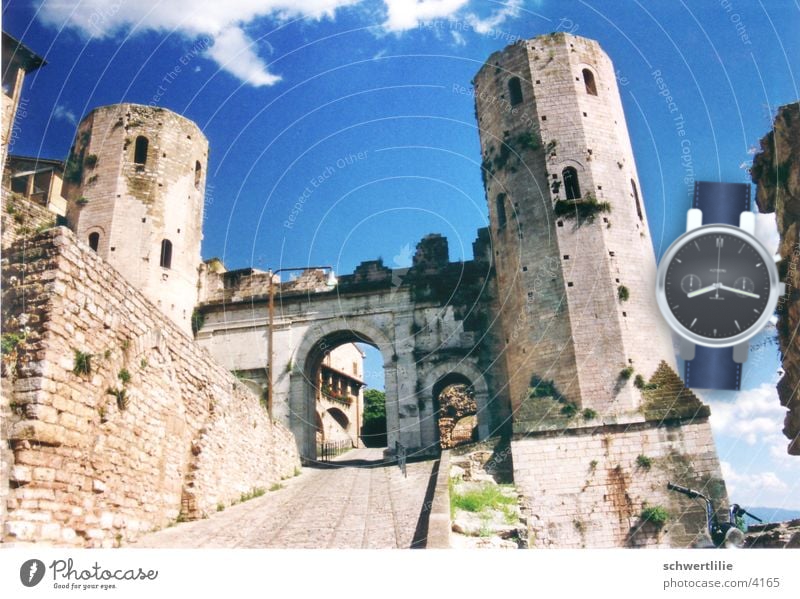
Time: **8:17**
